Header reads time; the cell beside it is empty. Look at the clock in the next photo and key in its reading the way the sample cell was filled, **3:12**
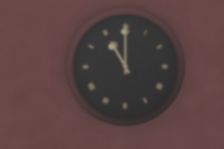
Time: **11:00**
